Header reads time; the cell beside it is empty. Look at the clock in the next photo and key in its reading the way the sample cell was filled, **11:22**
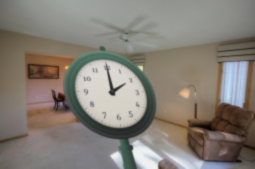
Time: **2:00**
